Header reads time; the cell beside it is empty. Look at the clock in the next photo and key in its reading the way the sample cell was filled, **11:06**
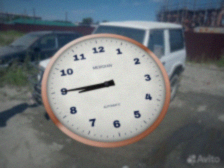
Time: **8:45**
